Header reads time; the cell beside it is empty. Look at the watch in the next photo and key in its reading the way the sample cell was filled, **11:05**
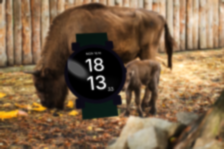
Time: **18:13**
